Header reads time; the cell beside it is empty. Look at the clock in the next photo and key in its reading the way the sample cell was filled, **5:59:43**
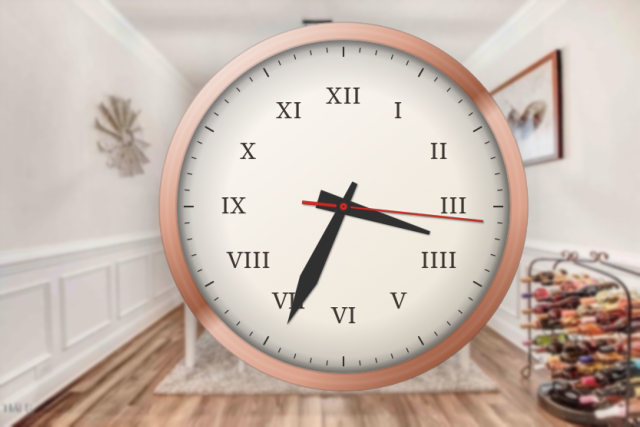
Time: **3:34:16**
